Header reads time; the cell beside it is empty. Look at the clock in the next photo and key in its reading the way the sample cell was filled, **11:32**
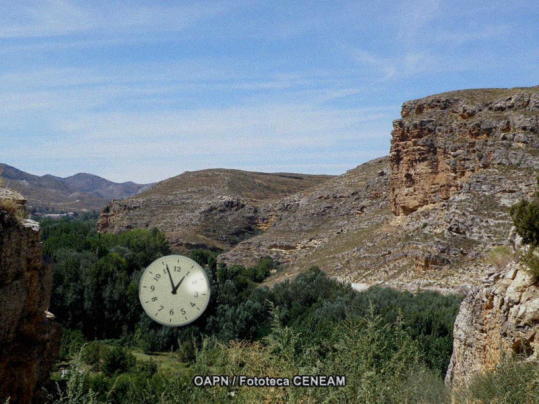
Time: **12:56**
